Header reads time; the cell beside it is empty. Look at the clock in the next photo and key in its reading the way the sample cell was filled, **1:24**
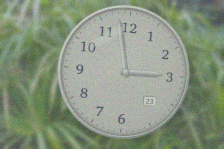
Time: **2:58**
